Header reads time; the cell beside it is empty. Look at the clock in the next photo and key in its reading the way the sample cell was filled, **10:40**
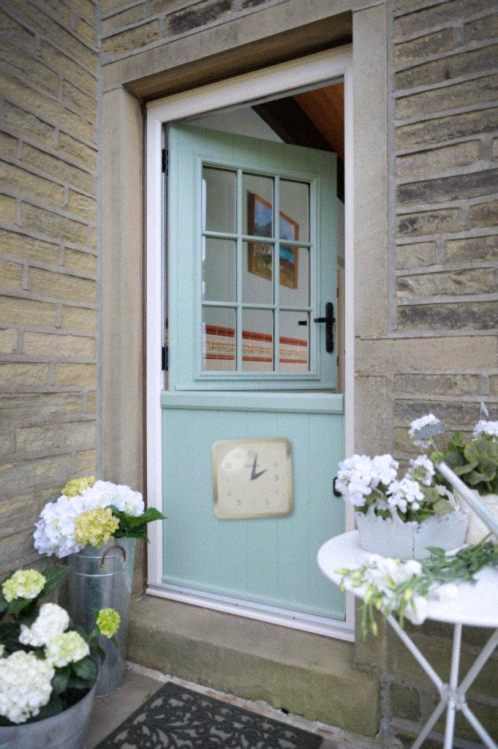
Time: **2:02**
